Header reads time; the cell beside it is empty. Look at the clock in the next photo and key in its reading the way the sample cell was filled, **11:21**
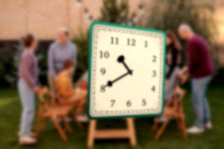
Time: **10:40**
